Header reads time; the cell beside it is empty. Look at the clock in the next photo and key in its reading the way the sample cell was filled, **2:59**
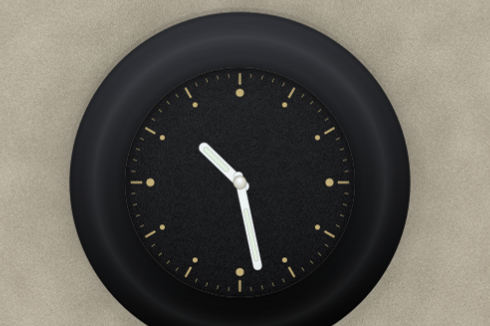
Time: **10:28**
